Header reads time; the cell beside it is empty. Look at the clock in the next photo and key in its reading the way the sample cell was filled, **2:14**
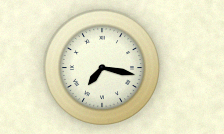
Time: **7:17**
